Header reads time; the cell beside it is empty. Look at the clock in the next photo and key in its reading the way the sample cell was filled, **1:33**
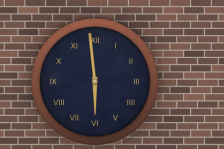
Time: **5:59**
